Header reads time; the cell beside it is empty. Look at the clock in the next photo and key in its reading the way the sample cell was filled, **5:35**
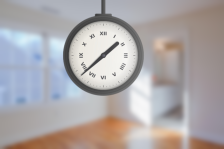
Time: **1:38**
